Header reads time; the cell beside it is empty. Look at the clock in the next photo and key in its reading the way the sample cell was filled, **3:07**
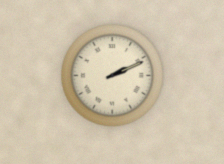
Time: **2:11**
